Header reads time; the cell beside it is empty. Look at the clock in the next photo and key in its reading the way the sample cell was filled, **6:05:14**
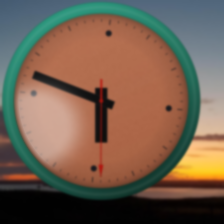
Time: **5:47:29**
